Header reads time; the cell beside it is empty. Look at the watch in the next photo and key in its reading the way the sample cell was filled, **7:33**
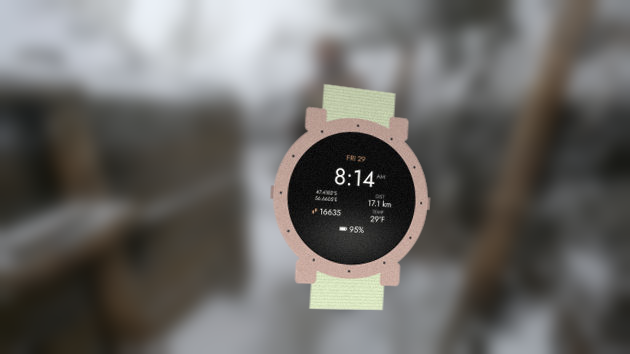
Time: **8:14**
